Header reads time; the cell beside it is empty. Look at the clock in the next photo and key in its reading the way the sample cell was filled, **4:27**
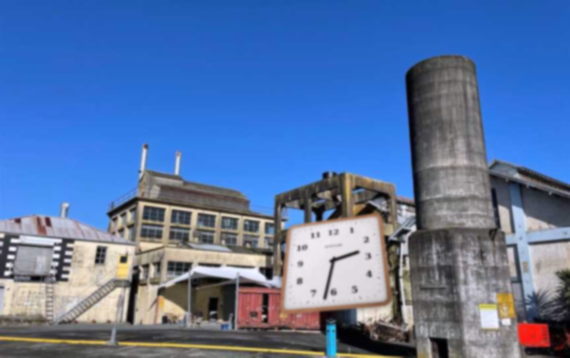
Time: **2:32**
